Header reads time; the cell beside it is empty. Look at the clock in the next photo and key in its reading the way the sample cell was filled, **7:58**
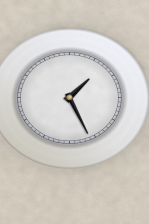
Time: **1:26**
